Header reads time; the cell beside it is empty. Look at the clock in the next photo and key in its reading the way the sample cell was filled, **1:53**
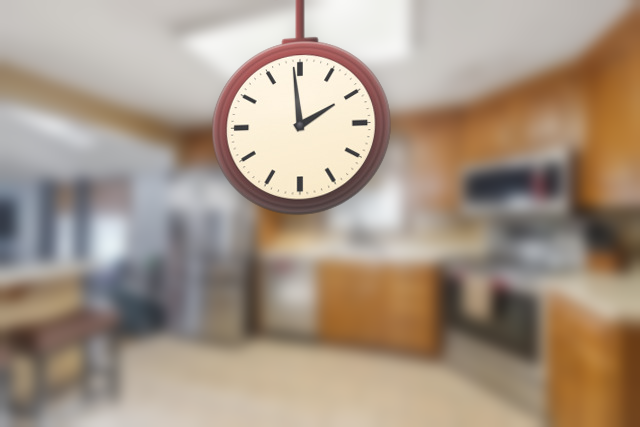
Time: **1:59**
